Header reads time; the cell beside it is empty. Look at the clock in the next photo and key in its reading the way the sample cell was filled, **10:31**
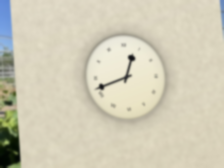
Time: **12:42**
